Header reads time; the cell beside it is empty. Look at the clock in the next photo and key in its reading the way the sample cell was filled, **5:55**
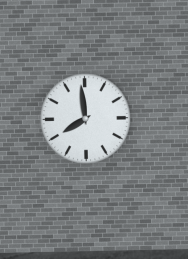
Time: **7:59**
